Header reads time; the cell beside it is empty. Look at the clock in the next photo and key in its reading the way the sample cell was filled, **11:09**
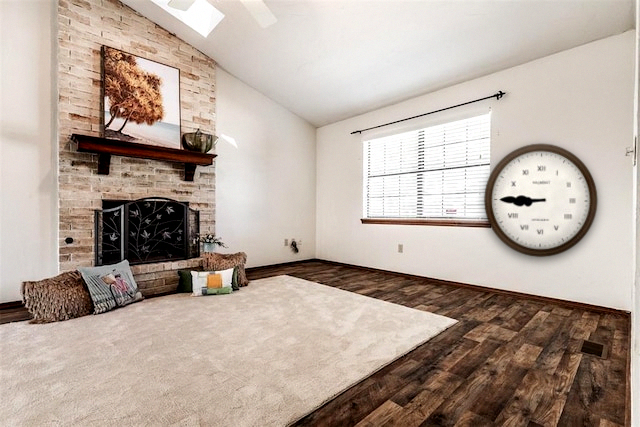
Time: **8:45**
